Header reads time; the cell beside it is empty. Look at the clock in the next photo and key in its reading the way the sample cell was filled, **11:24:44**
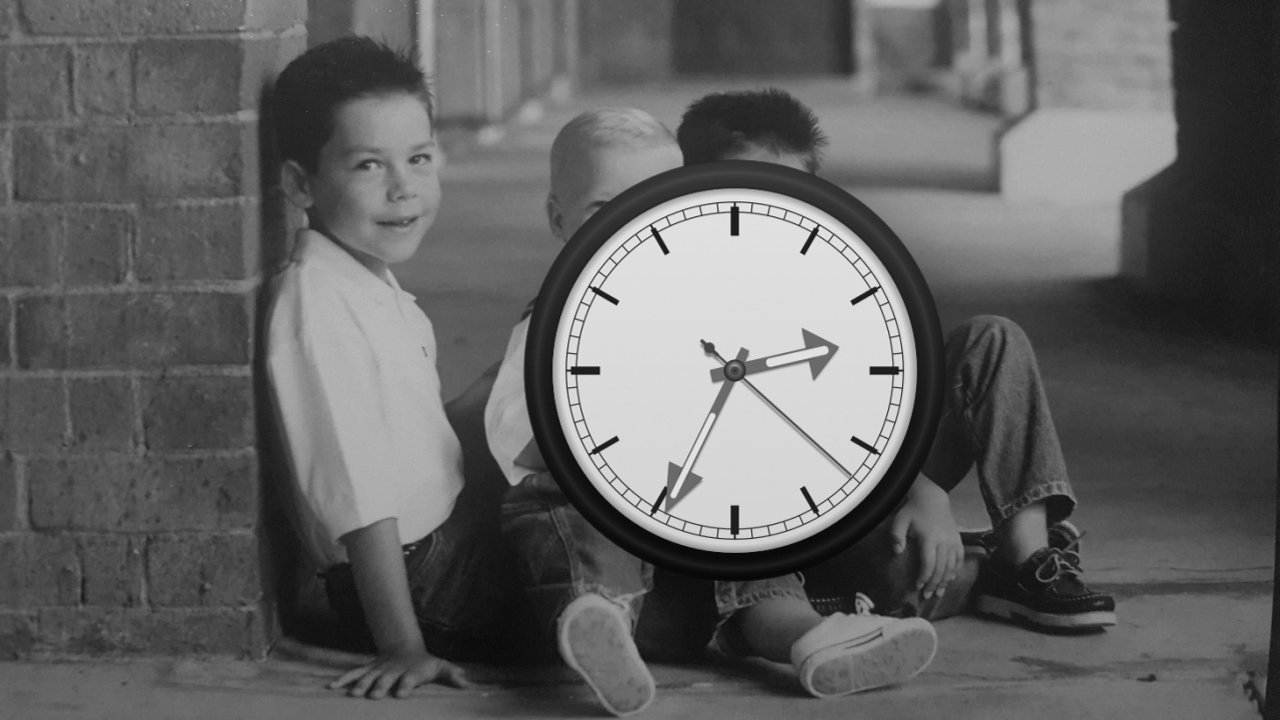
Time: **2:34:22**
